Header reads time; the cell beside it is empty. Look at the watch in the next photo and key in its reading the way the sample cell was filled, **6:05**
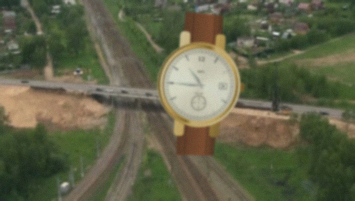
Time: **10:45**
